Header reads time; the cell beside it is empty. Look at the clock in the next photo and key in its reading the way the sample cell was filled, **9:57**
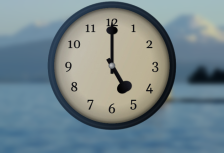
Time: **5:00**
